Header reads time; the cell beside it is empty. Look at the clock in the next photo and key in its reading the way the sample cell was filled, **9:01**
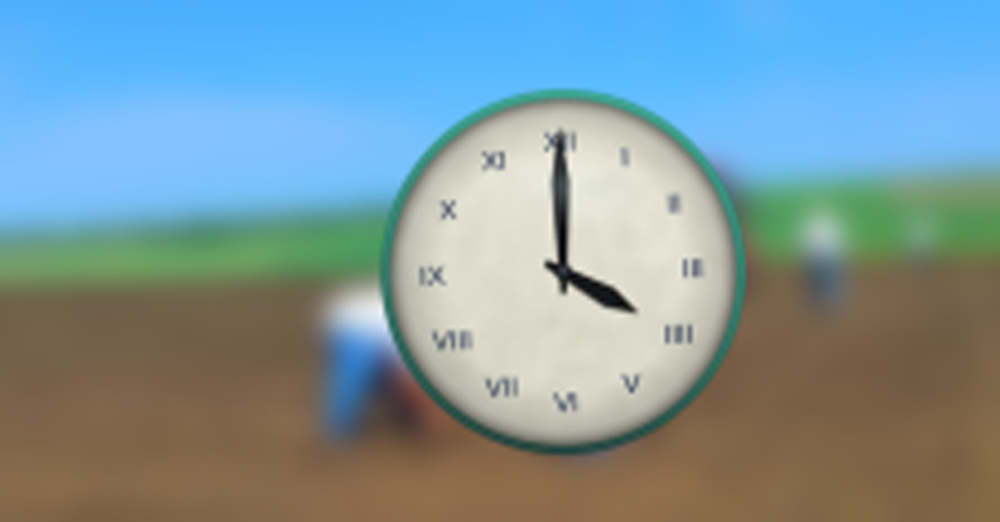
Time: **4:00**
